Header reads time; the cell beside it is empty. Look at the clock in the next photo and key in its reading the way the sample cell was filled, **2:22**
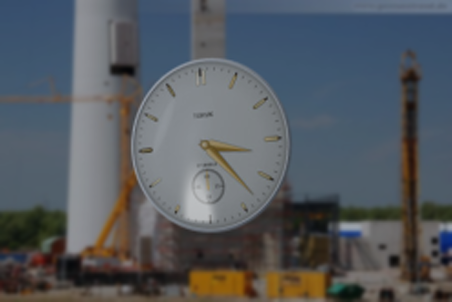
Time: **3:23**
